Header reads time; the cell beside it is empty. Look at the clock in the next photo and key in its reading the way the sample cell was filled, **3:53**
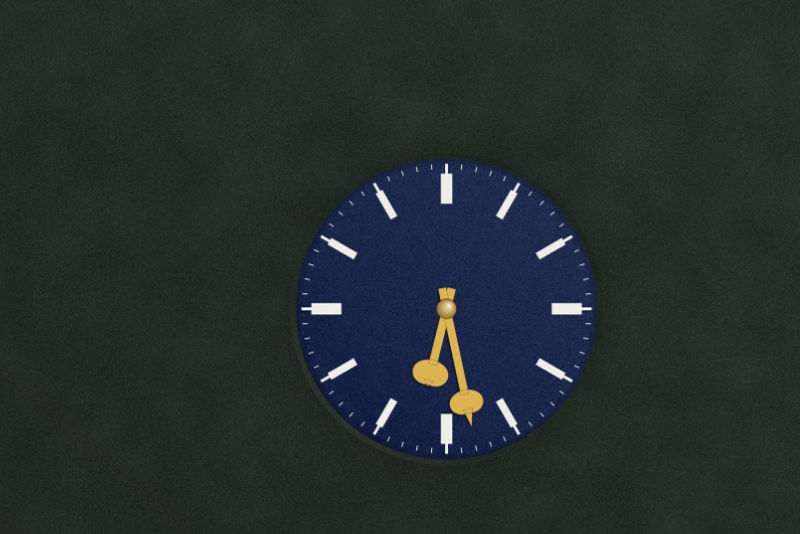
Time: **6:28**
